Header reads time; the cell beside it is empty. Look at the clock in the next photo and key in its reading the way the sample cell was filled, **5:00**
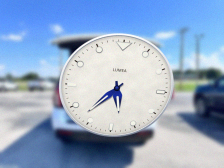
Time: **5:37**
